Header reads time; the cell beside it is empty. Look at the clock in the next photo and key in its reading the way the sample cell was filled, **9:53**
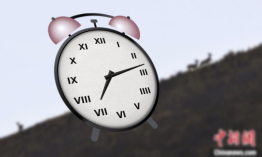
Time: **7:13**
